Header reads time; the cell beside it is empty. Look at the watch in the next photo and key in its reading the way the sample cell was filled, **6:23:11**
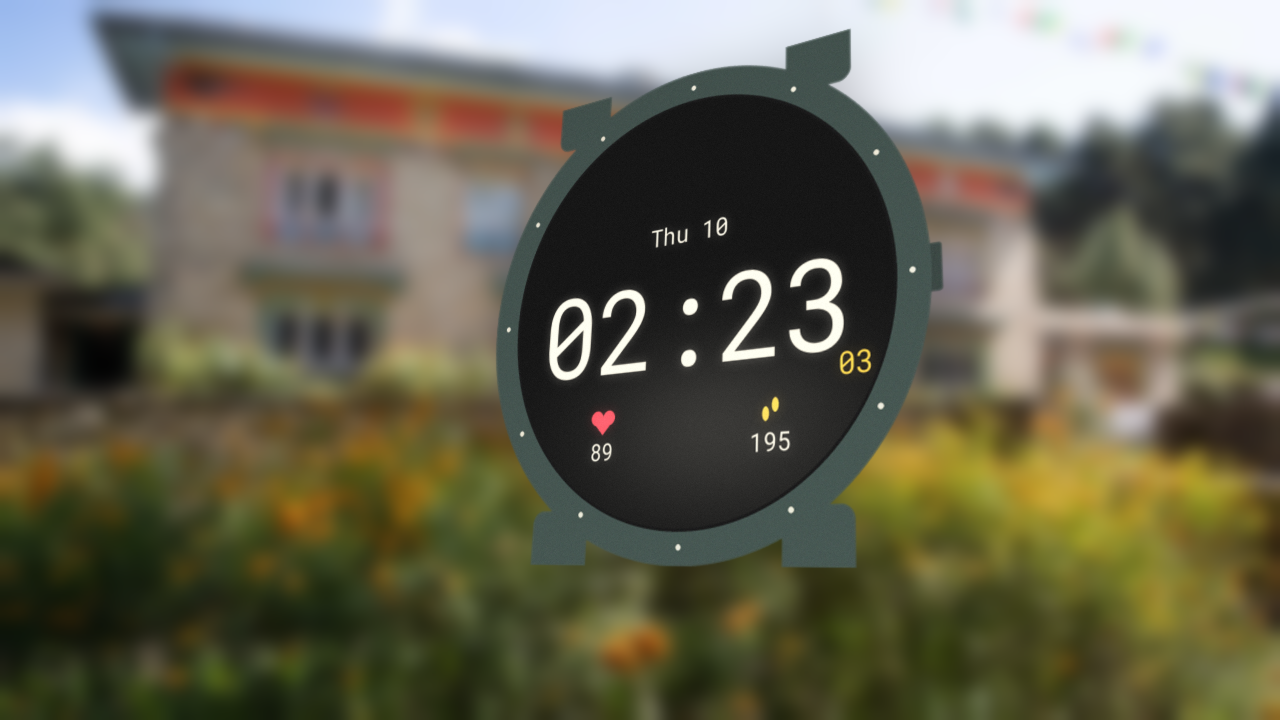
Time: **2:23:03**
